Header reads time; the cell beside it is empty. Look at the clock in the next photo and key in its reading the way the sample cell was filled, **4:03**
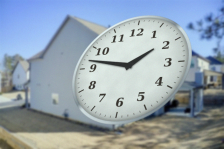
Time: **1:47**
